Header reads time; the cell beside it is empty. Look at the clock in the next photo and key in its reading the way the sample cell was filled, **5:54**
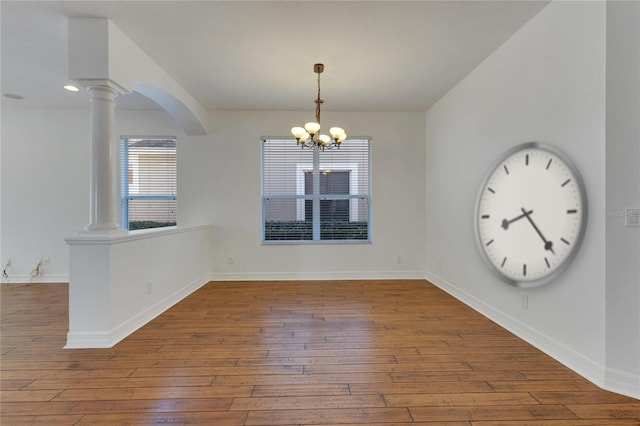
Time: **8:23**
